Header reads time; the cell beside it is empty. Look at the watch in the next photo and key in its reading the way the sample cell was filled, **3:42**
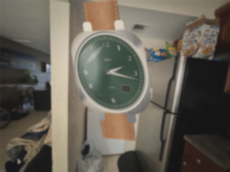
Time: **2:17**
